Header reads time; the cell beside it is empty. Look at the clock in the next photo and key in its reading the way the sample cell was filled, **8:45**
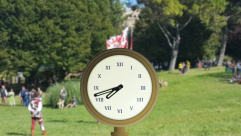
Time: **7:42**
